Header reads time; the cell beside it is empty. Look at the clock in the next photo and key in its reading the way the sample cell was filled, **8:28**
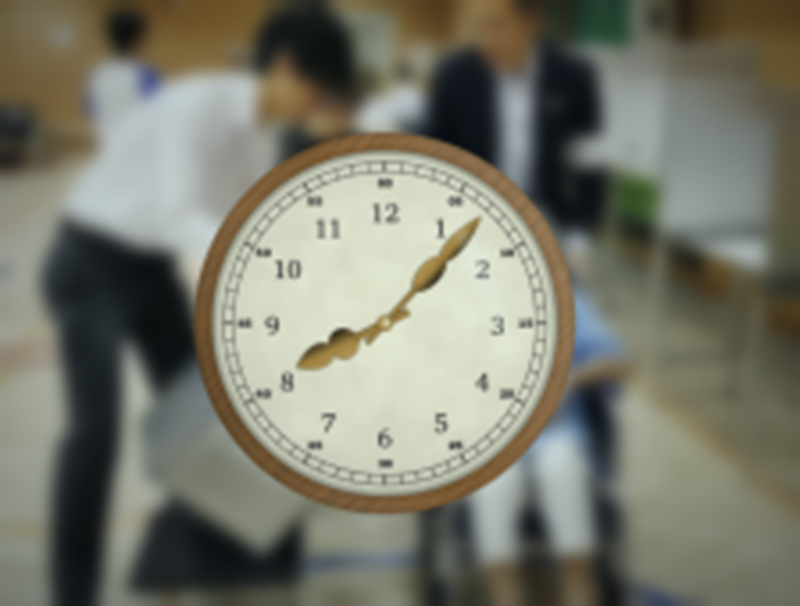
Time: **8:07**
